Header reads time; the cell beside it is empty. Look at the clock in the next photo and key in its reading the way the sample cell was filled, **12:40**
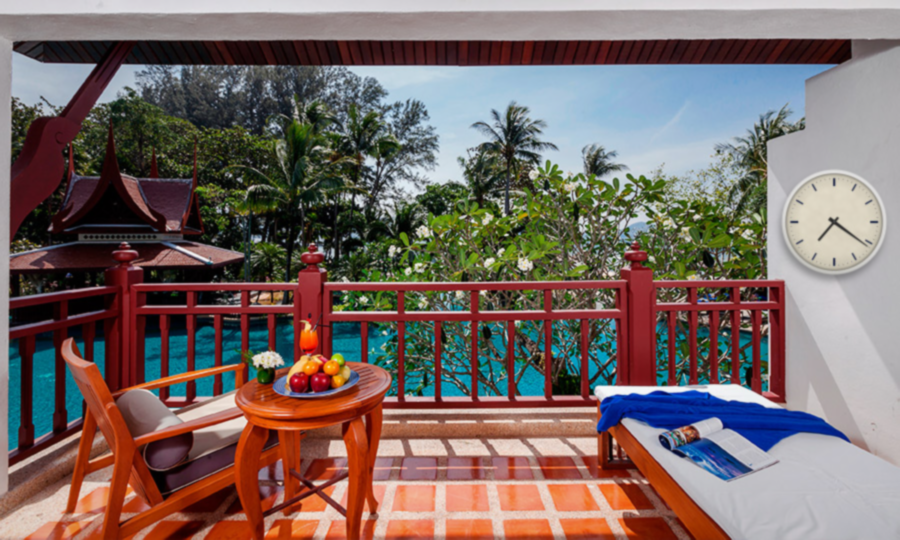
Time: **7:21**
